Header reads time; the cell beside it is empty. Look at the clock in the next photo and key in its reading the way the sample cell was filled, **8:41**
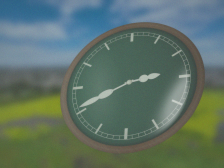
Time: **2:41**
